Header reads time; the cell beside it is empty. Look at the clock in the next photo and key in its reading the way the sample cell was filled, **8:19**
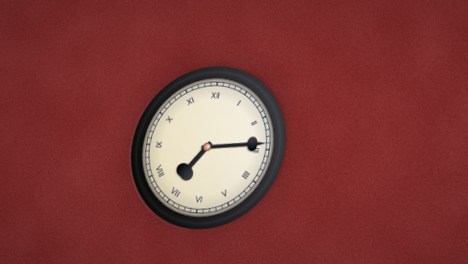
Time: **7:14**
